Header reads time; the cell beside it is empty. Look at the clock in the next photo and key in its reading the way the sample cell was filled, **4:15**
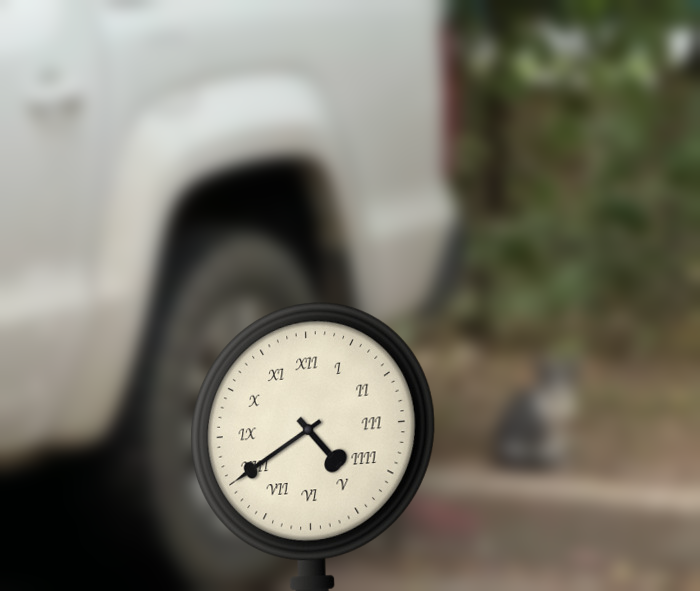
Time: **4:40**
